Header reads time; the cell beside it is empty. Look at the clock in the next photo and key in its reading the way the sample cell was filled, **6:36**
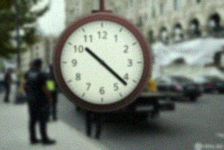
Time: **10:22**
